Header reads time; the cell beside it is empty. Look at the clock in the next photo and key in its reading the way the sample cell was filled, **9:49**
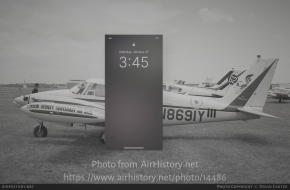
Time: **3:45**
